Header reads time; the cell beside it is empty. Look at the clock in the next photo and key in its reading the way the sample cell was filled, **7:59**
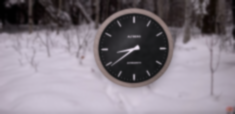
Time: **8:39**
